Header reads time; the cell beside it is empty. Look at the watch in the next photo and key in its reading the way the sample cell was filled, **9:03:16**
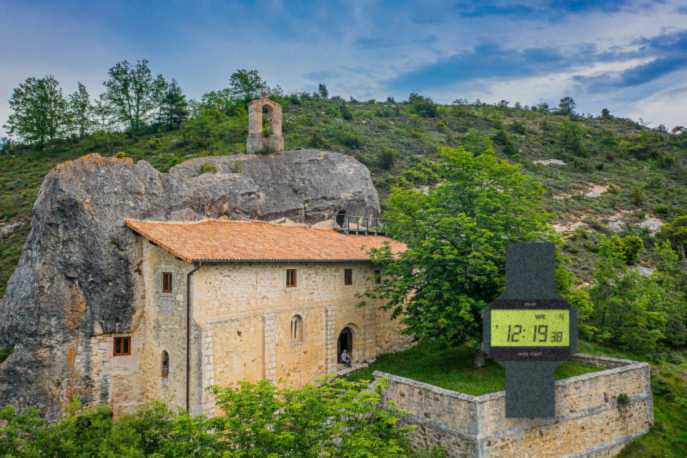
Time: **12:19:38**
